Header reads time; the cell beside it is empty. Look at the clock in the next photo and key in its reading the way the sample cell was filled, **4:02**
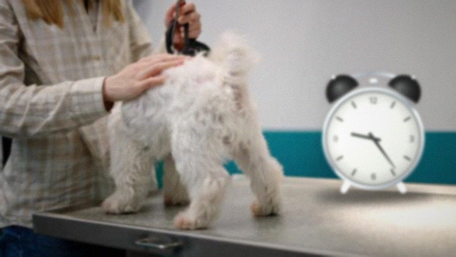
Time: **9:24**
